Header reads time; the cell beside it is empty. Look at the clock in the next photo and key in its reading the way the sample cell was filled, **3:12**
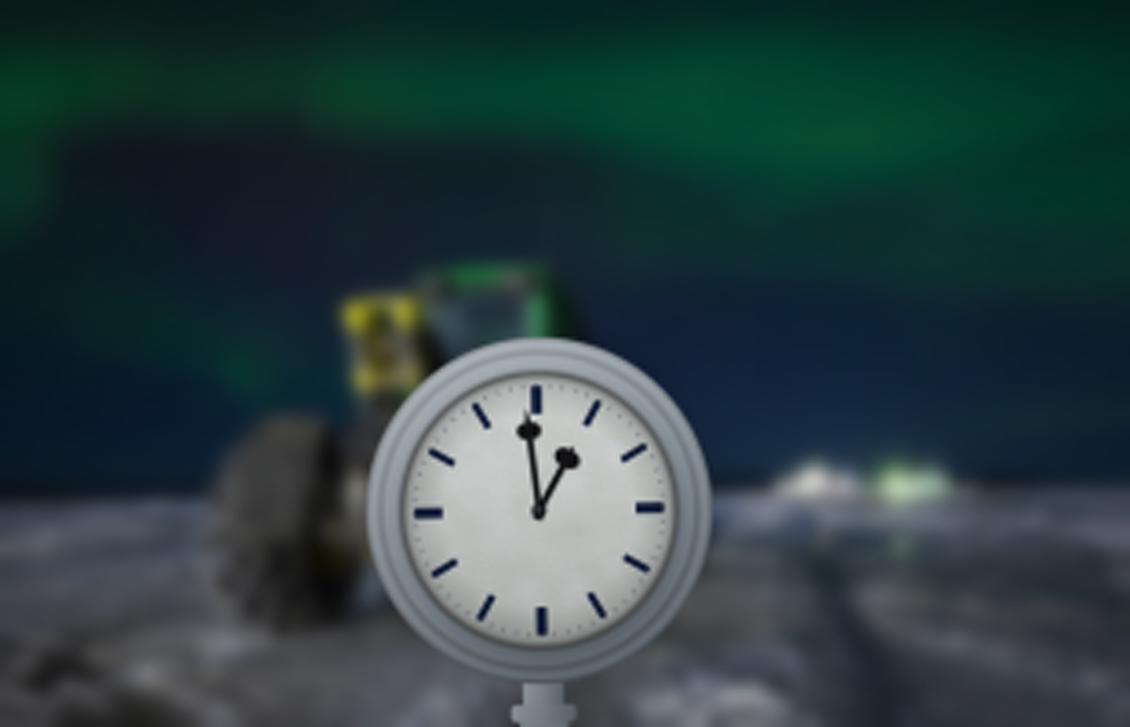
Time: **12:59**
